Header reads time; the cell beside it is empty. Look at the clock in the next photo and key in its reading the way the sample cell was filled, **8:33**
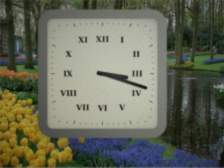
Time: **3:18**
